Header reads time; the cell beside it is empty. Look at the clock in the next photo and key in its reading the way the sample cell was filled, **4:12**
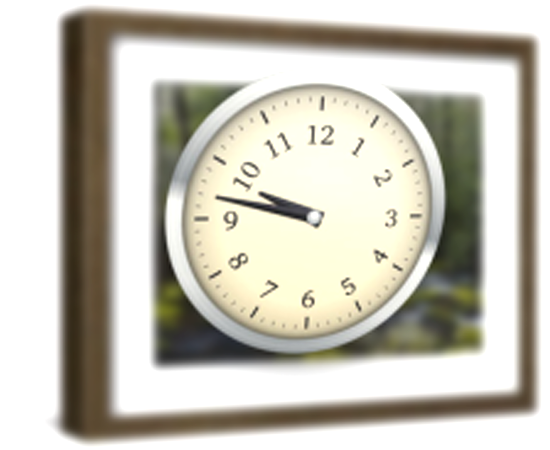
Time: **9:47**
